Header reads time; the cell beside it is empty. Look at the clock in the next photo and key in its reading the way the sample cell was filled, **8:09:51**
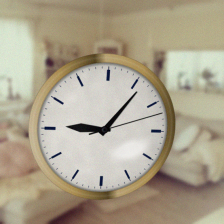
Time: **9:06:12**
